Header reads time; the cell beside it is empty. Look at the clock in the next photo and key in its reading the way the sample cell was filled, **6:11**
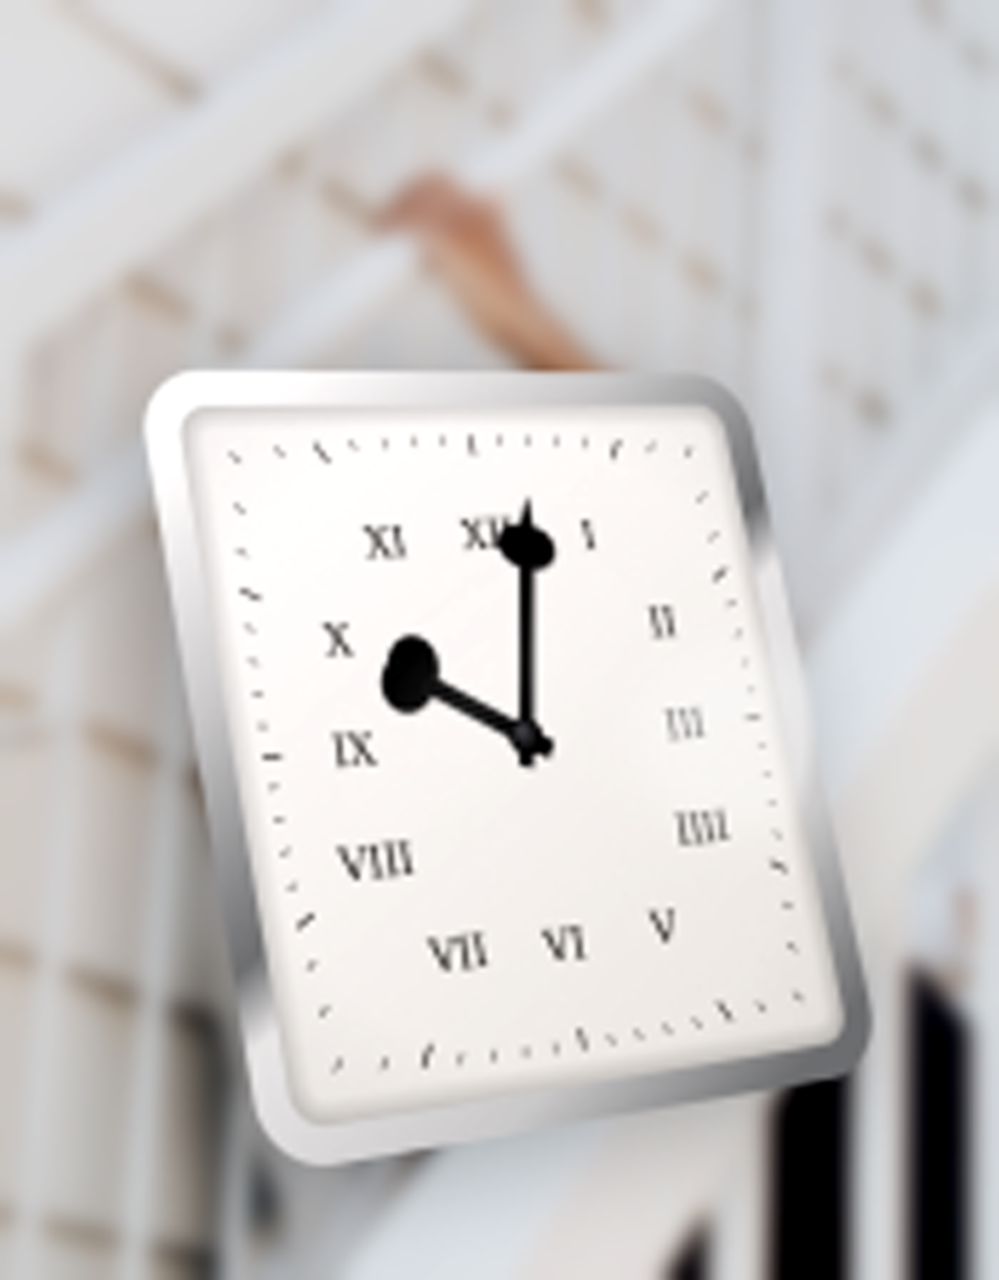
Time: **10:02**
